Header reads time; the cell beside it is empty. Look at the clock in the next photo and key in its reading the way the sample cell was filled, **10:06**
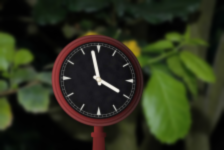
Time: **3:58**
